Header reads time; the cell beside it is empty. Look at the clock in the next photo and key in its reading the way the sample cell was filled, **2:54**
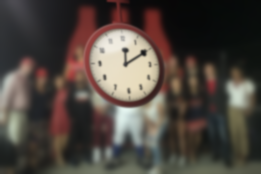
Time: **12:10**
